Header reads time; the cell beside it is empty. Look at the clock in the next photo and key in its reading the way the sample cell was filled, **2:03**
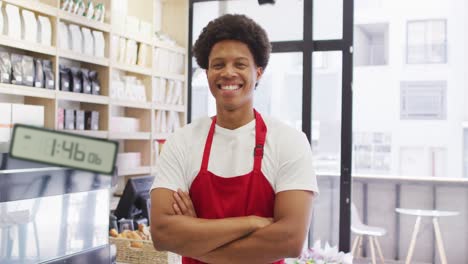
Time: **1:46**
